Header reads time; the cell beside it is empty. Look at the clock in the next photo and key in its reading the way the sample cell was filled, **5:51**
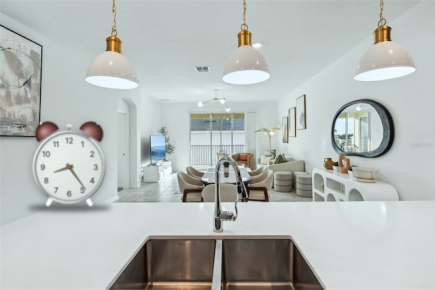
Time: **8:24**
